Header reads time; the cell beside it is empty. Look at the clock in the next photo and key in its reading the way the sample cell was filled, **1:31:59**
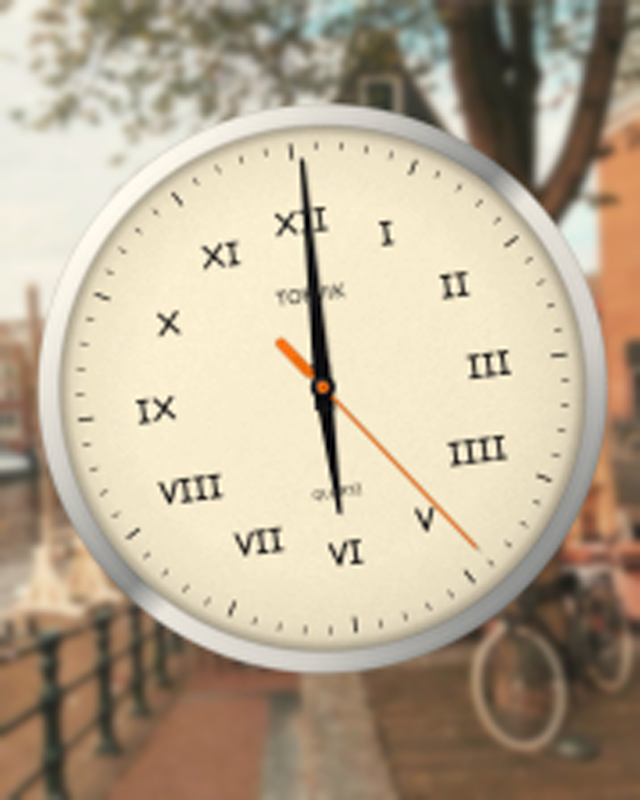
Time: **6:00:24**
